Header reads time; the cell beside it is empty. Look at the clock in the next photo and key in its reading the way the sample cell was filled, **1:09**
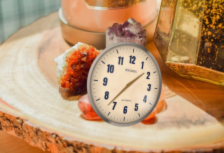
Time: **1:37**
